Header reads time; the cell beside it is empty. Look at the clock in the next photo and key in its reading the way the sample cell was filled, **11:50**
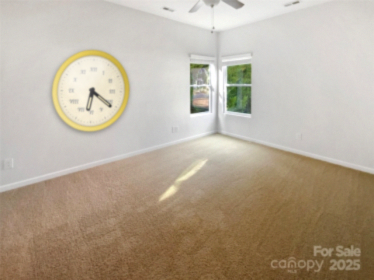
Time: **6:21**
